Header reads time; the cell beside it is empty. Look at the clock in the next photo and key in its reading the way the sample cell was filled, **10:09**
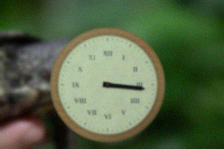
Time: **3:16**
